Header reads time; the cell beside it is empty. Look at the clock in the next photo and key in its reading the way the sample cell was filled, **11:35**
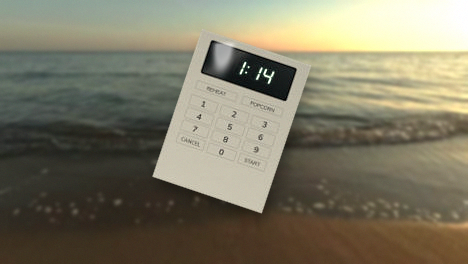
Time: **1:14**
